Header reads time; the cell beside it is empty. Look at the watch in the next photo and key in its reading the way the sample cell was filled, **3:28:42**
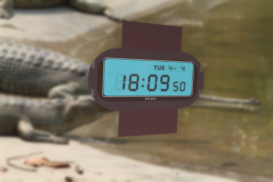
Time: **18:09:50**
